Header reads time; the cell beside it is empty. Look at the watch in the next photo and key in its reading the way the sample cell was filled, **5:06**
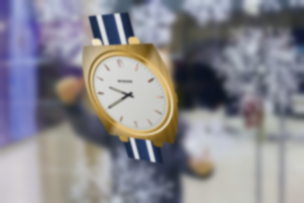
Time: **9:40**
